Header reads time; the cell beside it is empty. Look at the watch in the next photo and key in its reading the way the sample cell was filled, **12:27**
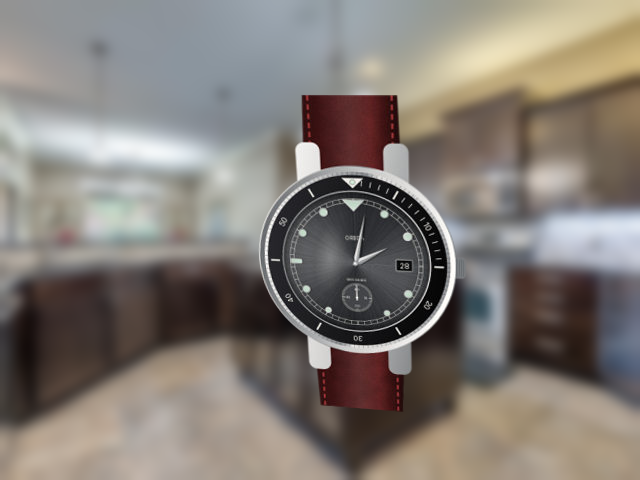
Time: **2:02**
